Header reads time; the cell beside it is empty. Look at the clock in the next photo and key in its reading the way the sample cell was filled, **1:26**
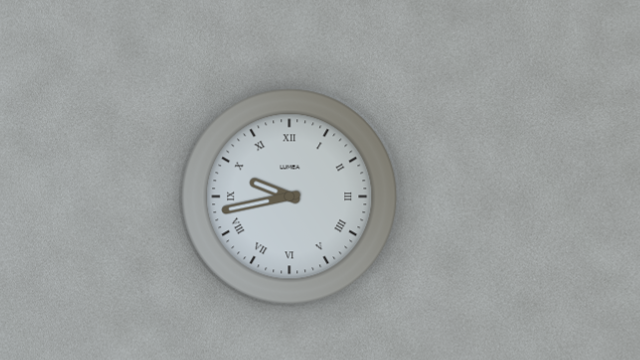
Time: **9:43**
